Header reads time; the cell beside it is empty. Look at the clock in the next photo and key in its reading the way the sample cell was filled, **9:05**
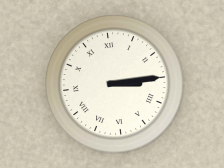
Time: **3:15**
